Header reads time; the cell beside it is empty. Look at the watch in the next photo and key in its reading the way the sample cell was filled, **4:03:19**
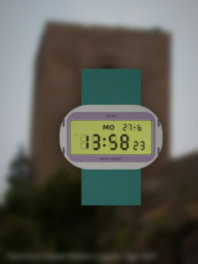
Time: **13:58:23**
